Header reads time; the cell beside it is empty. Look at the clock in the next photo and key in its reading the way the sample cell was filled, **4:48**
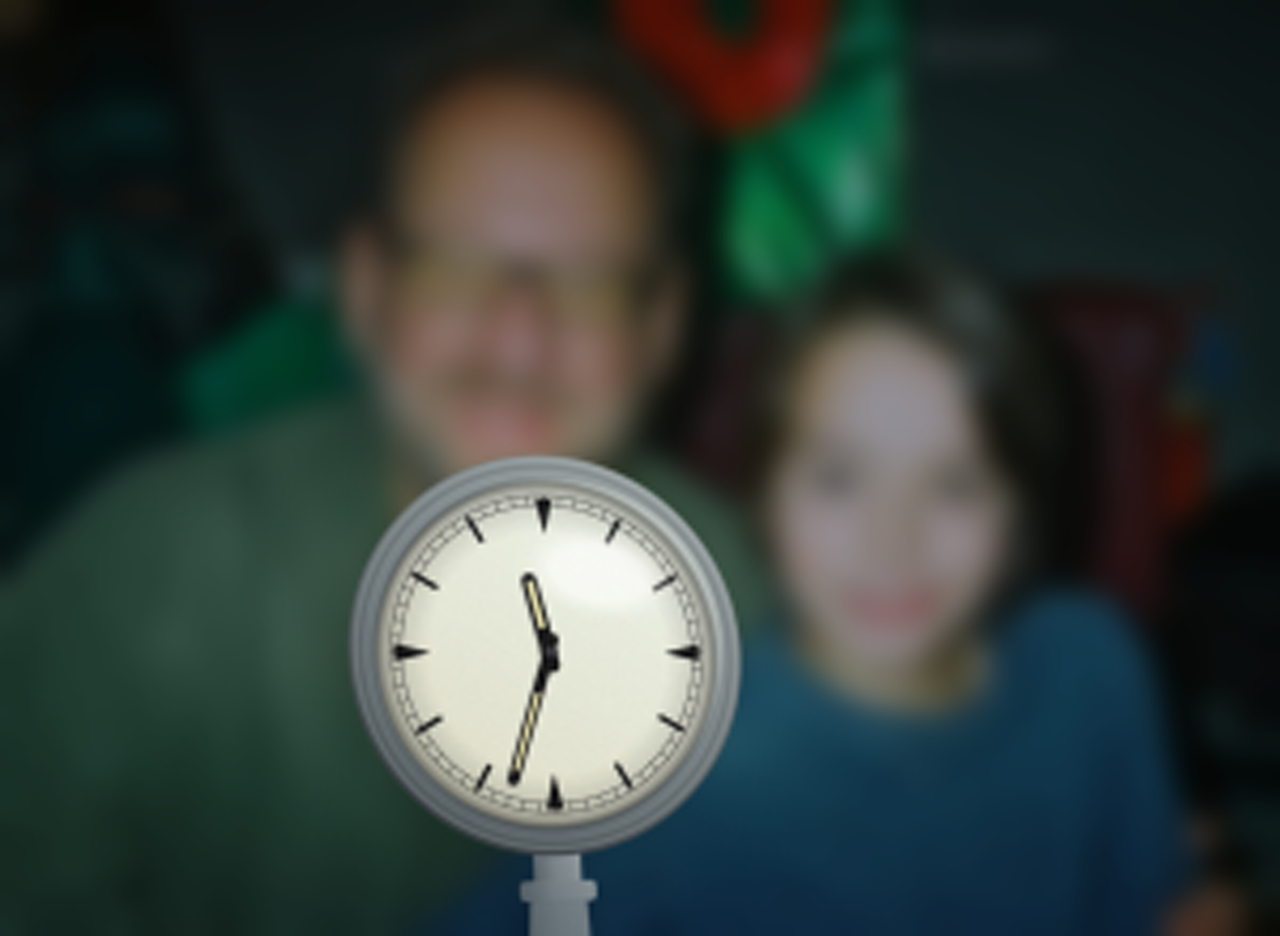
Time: **11:33**
